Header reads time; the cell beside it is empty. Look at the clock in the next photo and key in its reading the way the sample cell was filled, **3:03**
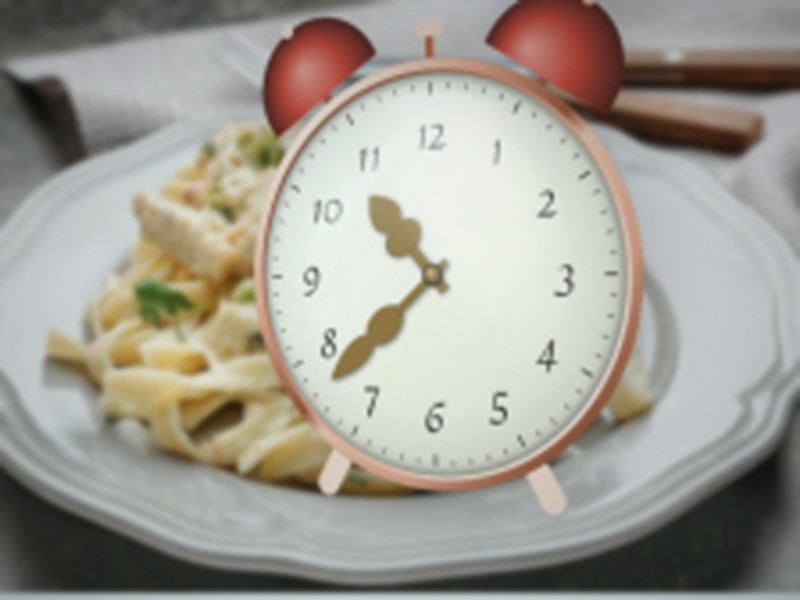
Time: **10:38**
